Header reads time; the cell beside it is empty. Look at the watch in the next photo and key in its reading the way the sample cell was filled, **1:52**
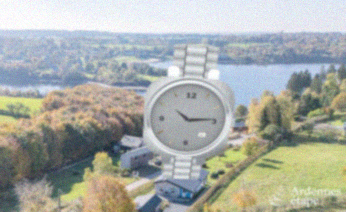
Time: **10:14**
